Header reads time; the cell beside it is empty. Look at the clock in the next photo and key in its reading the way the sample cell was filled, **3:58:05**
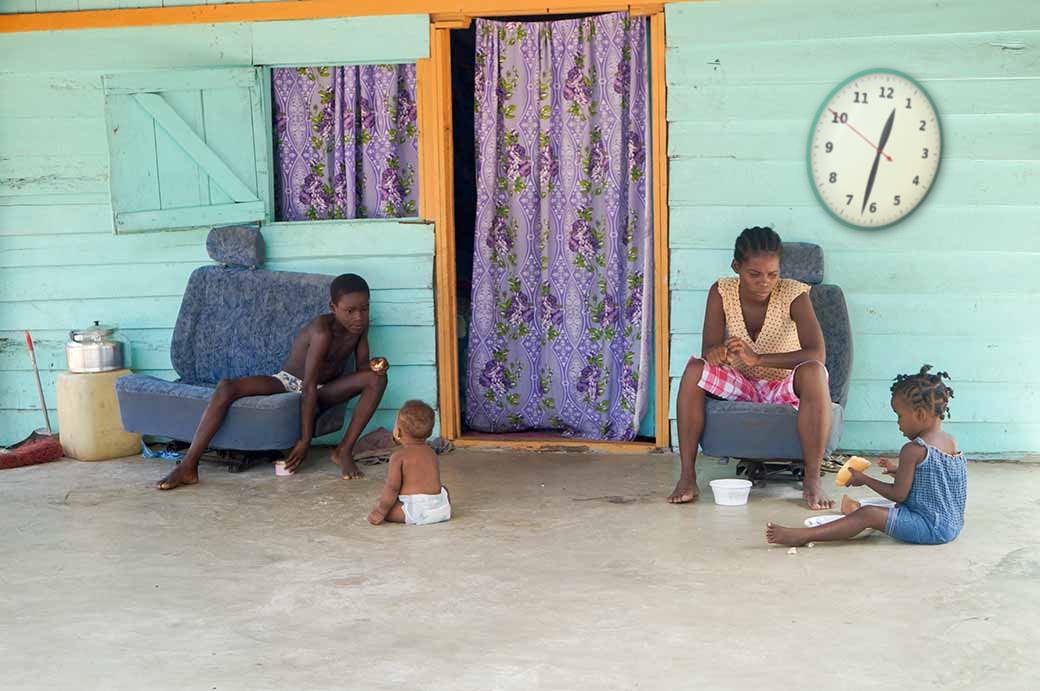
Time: **12:31:50**
